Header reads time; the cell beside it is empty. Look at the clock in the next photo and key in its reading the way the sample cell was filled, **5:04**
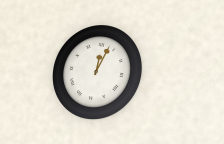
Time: **12:03**
